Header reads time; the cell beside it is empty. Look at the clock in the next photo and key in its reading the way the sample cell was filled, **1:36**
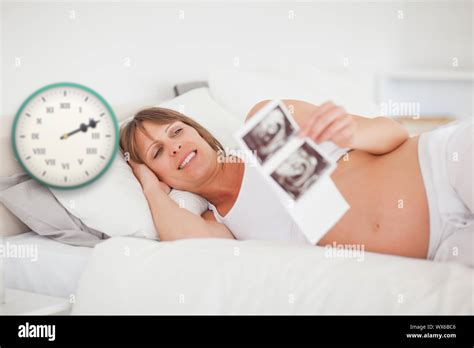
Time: **2:11**
